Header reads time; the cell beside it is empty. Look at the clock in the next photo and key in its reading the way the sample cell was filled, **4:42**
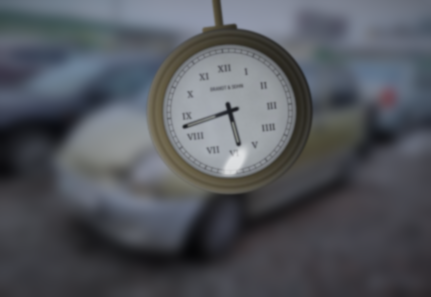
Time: **5:43**
